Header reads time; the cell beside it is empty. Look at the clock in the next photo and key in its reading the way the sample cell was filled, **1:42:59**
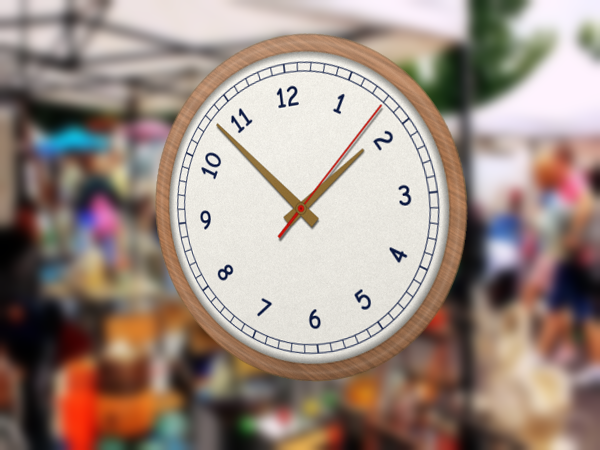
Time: **1:53:08**
